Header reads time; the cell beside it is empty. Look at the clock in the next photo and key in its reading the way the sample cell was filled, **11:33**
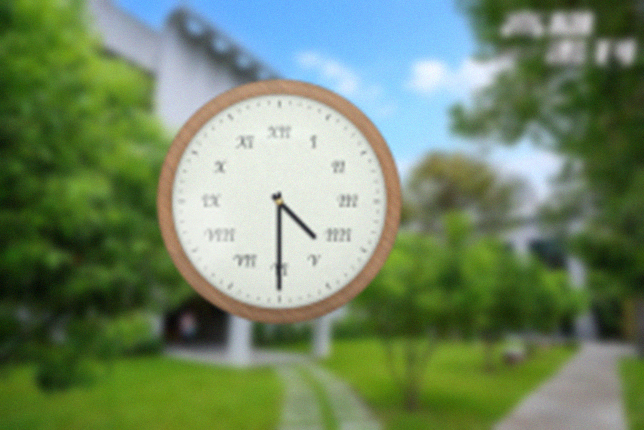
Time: **4:30**
